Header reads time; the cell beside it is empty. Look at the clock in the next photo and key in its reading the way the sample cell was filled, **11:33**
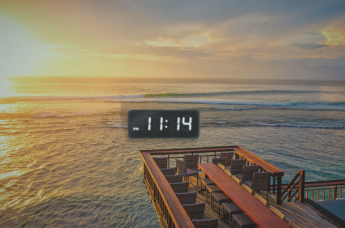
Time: **11:14**
